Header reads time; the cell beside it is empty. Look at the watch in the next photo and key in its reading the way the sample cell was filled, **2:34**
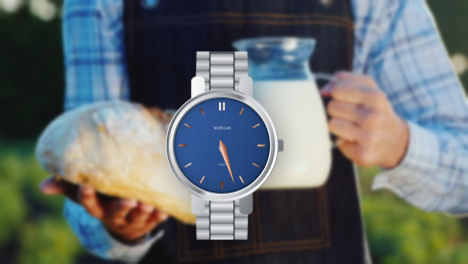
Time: **5:27**
